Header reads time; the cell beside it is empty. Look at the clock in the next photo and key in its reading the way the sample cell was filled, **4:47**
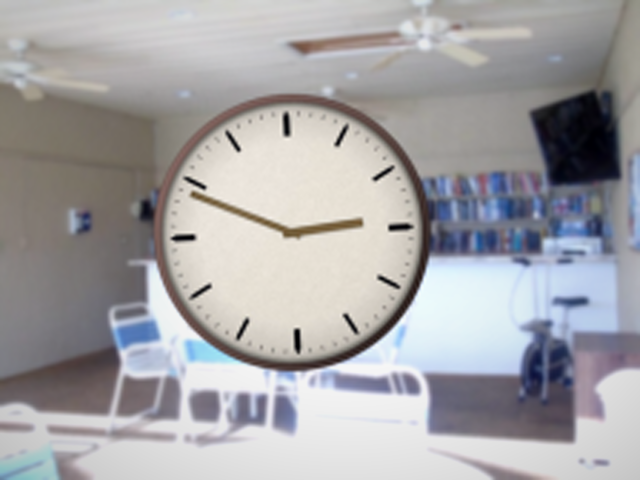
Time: **2:49**
